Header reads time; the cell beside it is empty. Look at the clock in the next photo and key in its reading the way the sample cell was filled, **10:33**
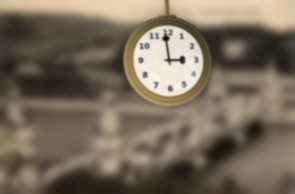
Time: **2:59**
